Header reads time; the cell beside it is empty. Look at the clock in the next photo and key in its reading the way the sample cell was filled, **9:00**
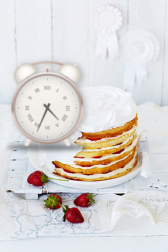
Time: **4:34**
